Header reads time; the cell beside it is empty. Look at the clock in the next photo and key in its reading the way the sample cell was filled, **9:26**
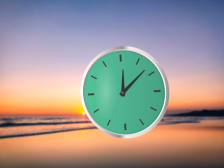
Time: **12:08**
